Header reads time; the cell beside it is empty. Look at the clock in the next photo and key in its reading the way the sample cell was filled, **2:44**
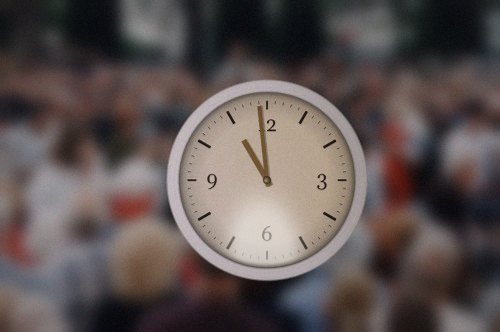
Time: **10:59**
